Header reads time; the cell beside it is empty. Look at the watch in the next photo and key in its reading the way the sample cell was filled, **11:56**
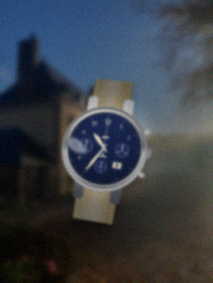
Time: **10:35**
